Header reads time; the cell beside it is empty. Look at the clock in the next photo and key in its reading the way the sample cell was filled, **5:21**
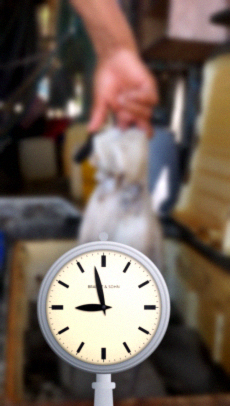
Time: **8:58**
